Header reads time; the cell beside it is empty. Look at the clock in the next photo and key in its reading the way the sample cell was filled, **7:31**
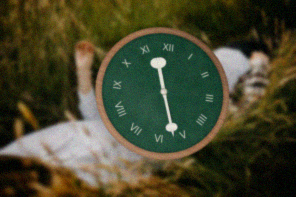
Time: **11:27**
